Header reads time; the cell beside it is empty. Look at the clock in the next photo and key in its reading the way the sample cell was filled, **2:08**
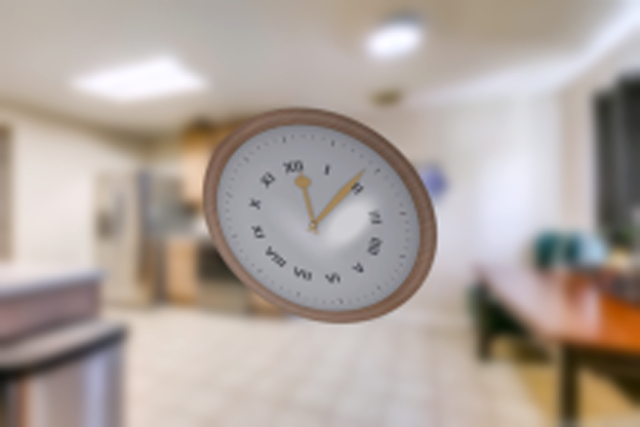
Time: **12:09**
